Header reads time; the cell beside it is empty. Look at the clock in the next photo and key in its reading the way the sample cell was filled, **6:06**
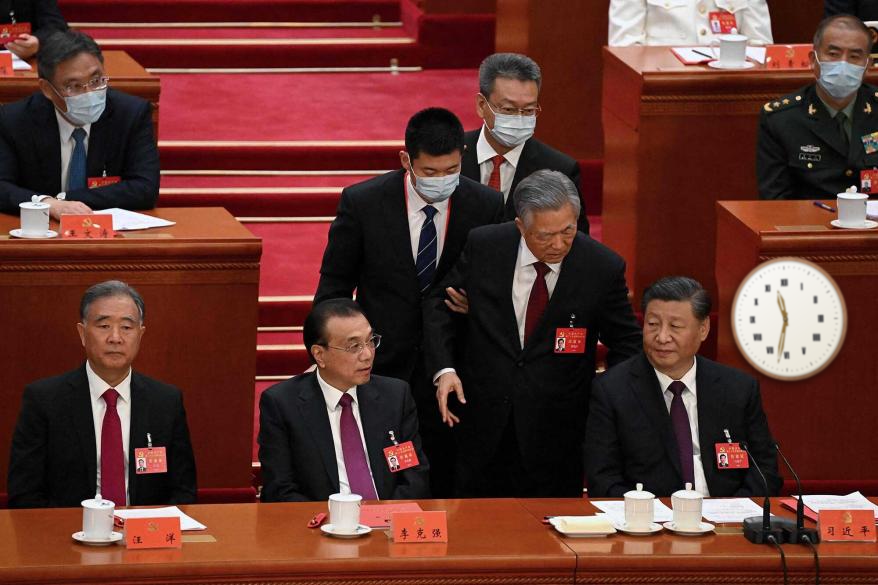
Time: **11:32**
